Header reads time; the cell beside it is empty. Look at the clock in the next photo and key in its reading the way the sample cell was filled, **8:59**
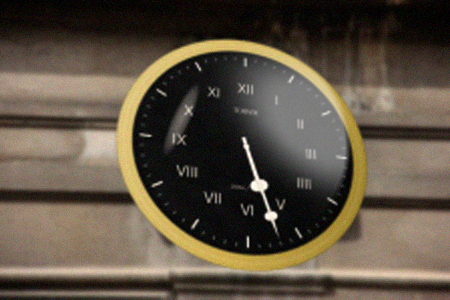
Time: **5:27**
